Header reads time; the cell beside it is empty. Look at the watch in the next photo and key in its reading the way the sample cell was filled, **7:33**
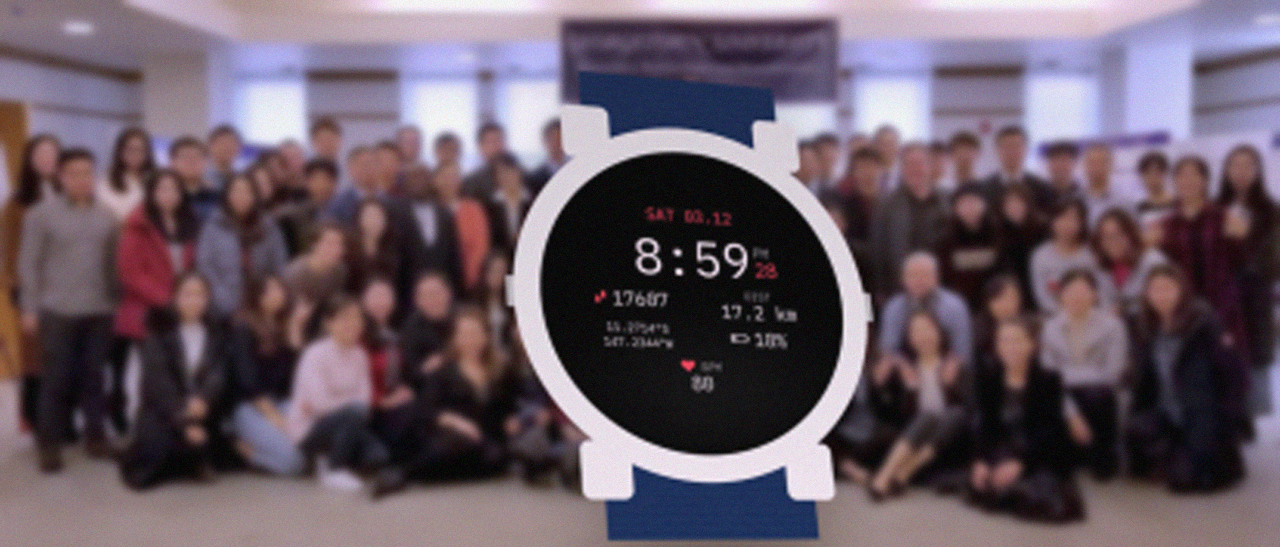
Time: **8:59**
